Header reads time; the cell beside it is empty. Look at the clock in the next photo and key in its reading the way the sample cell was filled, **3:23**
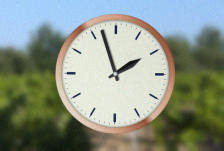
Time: **1:57**
